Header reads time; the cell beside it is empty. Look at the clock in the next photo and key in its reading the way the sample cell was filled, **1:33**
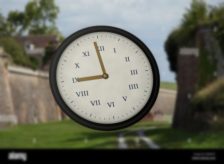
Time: **8:59**
